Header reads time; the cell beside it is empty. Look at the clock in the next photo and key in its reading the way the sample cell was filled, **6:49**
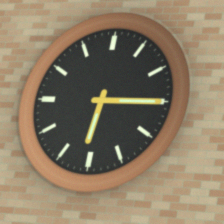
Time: **6:15**
